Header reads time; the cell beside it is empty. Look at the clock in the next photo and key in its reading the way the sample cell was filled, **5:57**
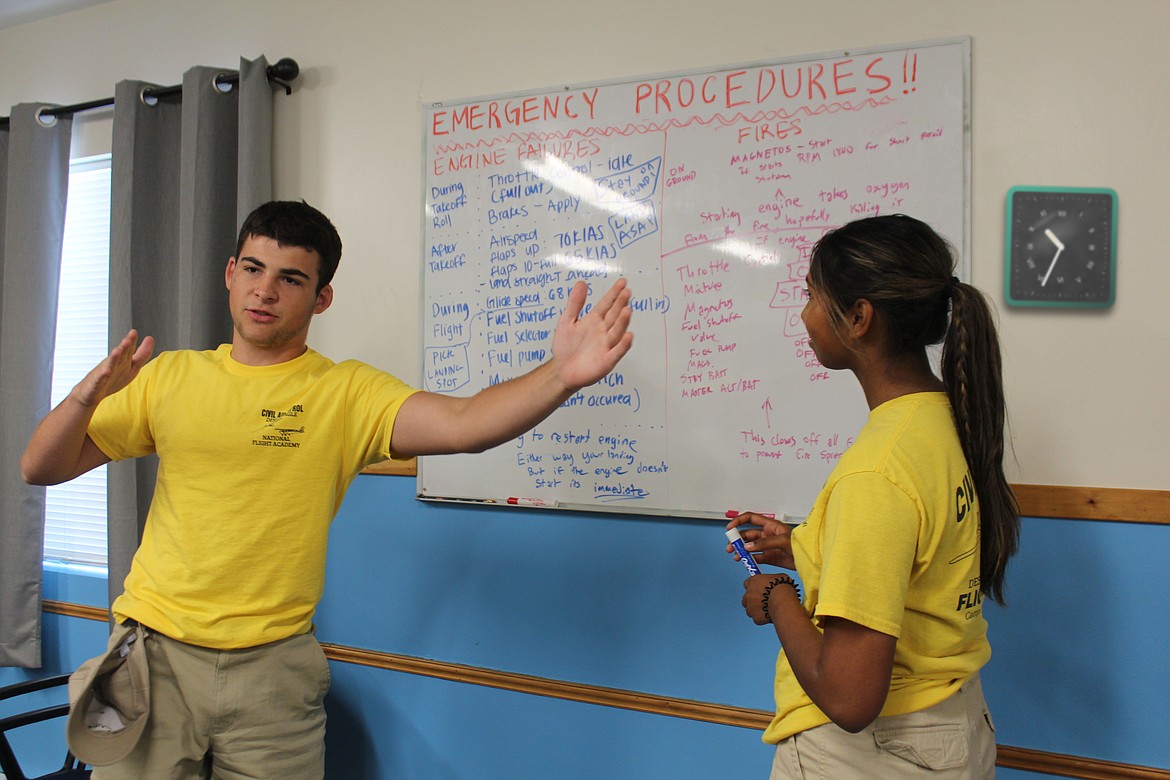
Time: **10:34**
